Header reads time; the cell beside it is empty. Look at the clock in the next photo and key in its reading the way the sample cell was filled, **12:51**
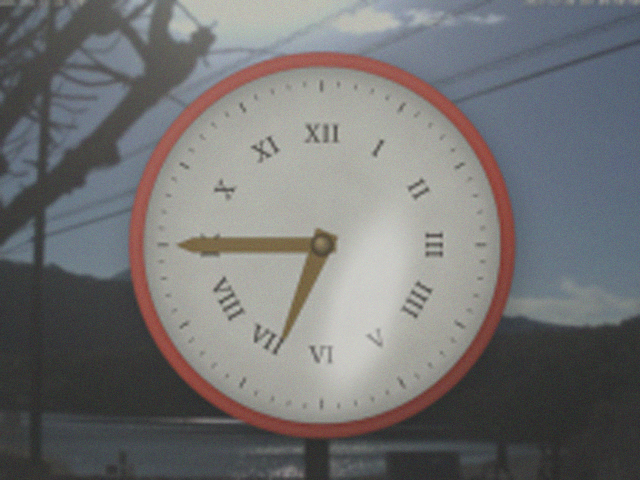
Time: **6:45**
